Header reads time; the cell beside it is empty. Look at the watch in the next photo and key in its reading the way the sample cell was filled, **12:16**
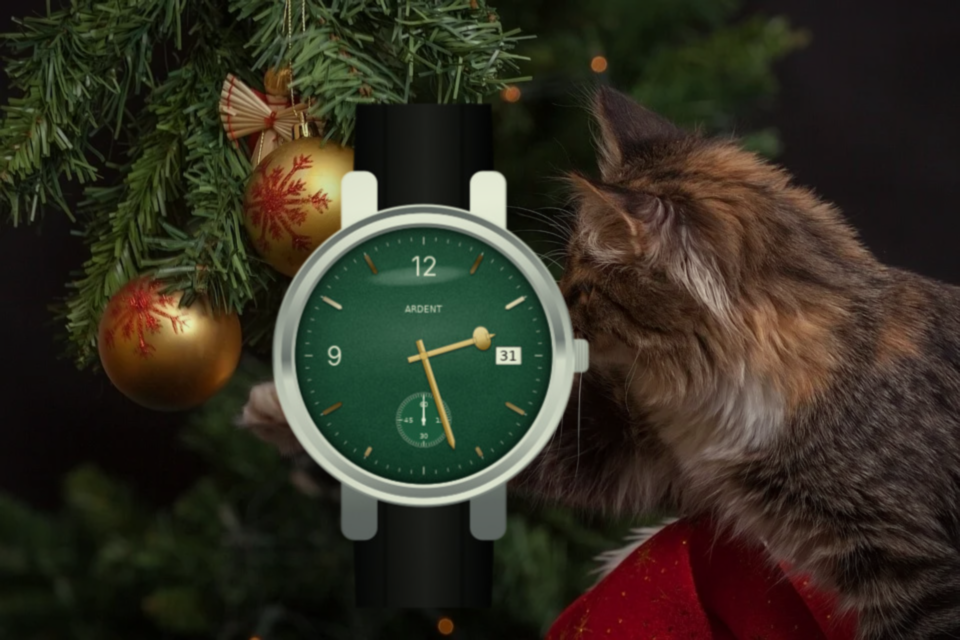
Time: **2:27**
